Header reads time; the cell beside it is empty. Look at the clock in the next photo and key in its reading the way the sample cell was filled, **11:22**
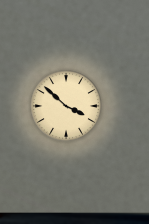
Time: **3:52**
